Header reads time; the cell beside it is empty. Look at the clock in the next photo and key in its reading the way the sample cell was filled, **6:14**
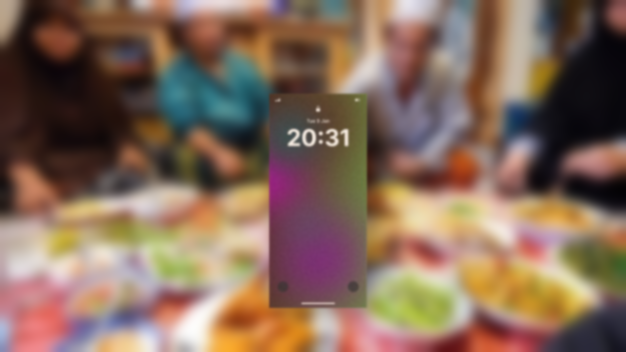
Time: **20:31**
